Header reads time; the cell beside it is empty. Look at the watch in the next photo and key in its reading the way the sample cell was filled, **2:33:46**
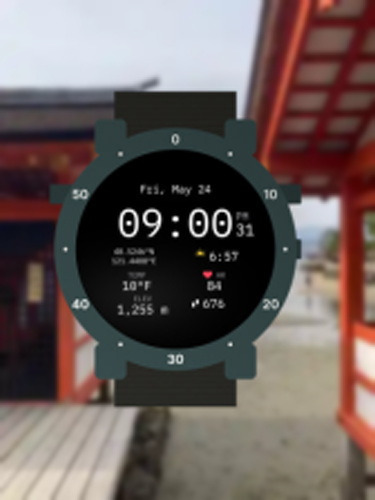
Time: **9:00:31**
